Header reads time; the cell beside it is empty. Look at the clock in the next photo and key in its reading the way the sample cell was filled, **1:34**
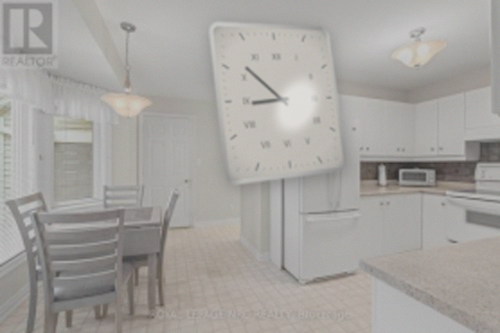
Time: **8:52**
